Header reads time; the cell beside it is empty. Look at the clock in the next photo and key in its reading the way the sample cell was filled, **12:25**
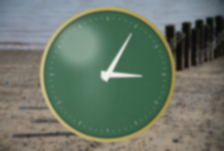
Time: **3:05**
